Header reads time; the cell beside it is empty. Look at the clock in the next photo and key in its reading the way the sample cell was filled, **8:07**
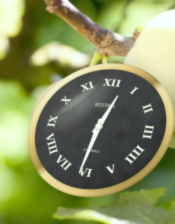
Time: **12:31**
